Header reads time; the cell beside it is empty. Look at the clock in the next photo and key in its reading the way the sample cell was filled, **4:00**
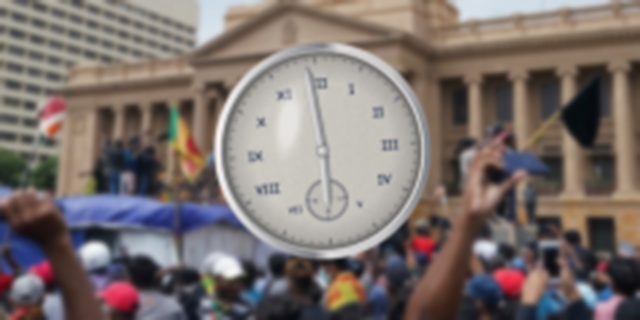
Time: **5:59**
